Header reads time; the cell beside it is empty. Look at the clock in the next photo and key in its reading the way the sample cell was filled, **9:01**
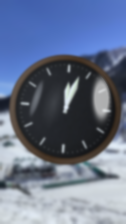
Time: **12:03**
